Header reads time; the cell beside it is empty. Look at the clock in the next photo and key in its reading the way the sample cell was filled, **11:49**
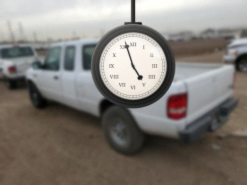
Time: **4:57**
